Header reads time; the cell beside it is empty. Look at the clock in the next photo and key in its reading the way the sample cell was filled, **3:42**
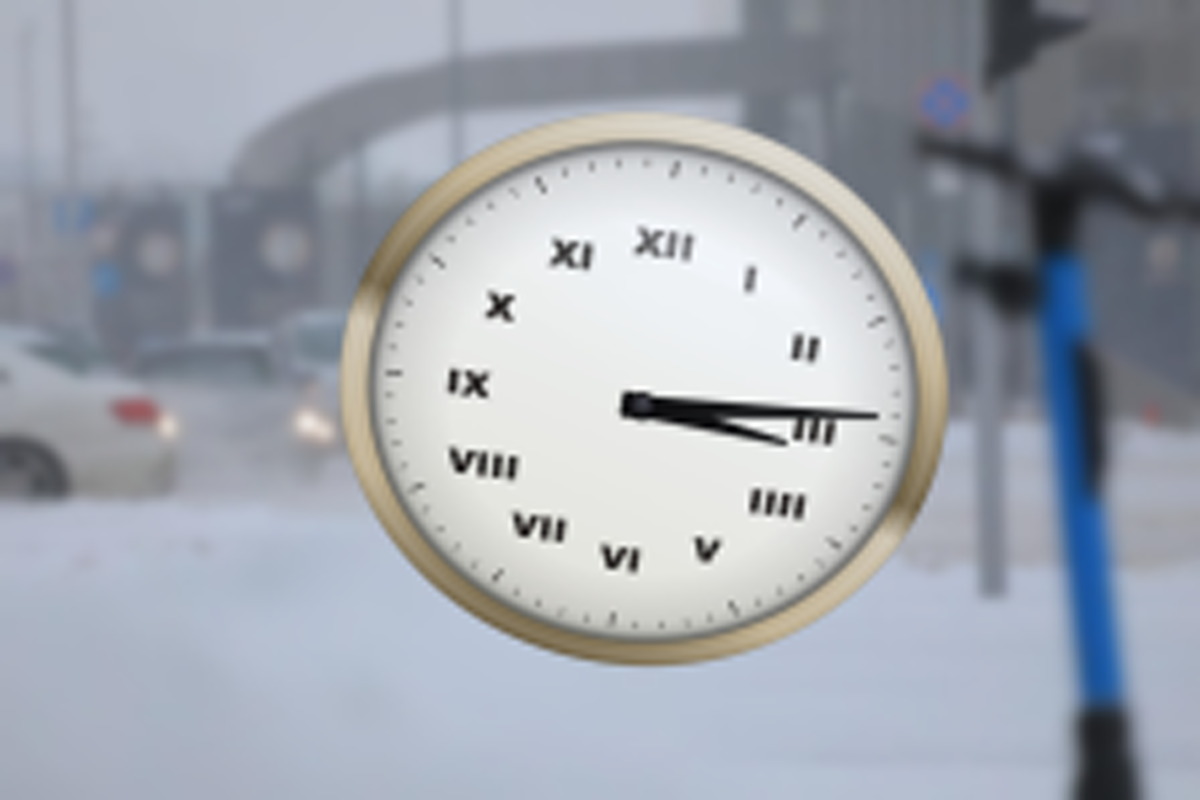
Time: **3:14**
